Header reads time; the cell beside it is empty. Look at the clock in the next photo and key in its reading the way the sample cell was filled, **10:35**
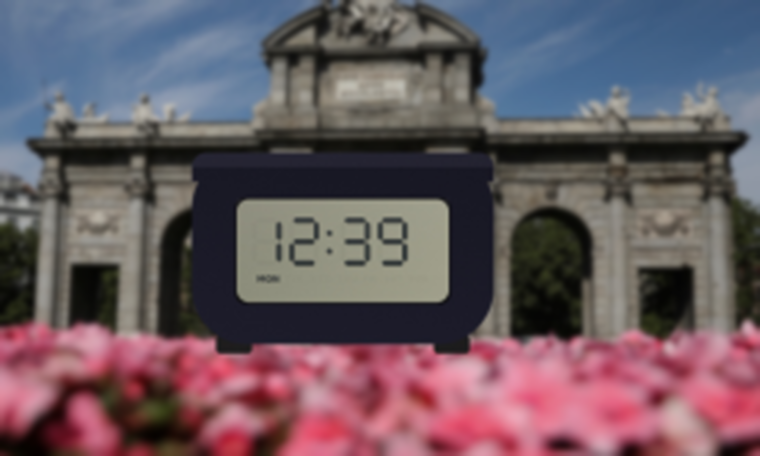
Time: **12:39**
